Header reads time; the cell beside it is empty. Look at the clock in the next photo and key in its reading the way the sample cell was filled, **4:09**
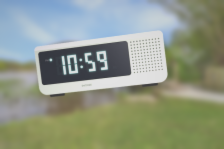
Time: **10:59**
